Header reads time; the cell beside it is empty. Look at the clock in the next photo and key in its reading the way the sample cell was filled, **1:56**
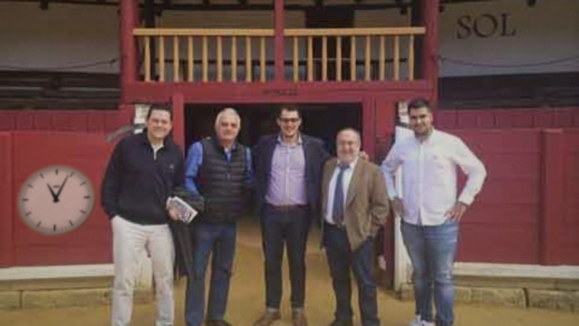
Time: **11:04**
